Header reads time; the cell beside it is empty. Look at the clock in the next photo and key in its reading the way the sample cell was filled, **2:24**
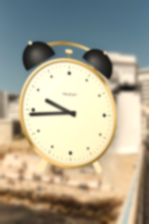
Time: **9:44**
